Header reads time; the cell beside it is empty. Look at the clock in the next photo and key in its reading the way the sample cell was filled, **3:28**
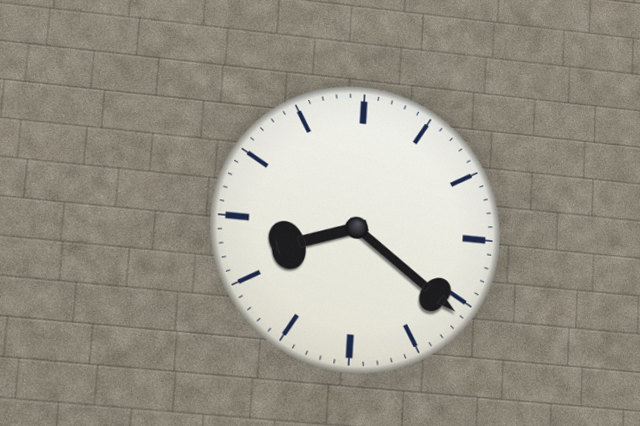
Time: **8:21**
